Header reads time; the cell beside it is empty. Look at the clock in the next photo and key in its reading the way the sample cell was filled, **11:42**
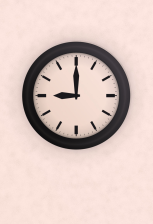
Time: **9:00**
